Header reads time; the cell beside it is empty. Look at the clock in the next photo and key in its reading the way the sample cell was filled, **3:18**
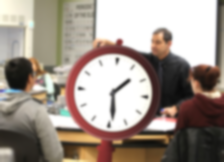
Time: **1:29**
